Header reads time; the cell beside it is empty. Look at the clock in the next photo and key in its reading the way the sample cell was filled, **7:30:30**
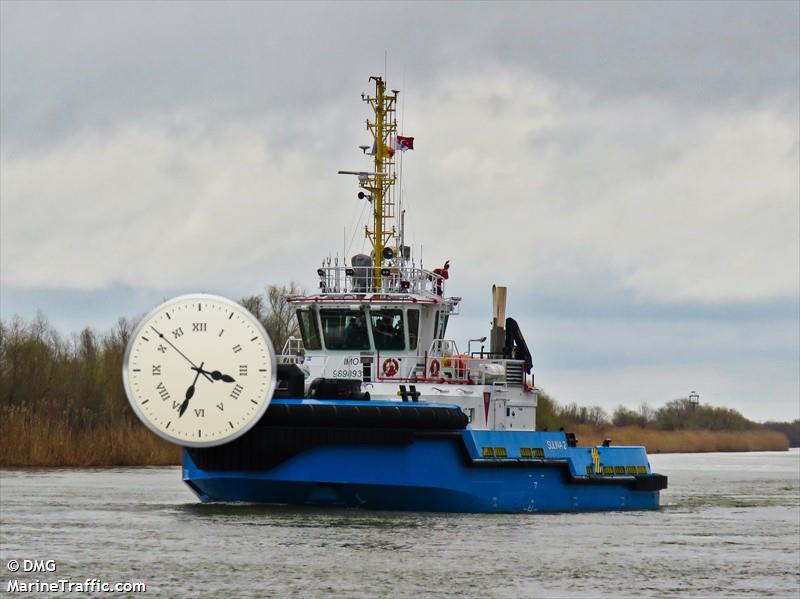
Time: **3:33:52**
